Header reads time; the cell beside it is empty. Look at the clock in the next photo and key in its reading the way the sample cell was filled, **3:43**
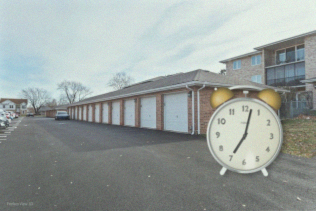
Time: **7:02**
